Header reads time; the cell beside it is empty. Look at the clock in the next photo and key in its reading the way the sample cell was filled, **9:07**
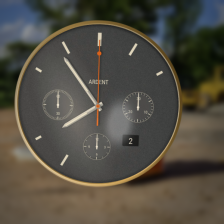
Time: **7:54**
